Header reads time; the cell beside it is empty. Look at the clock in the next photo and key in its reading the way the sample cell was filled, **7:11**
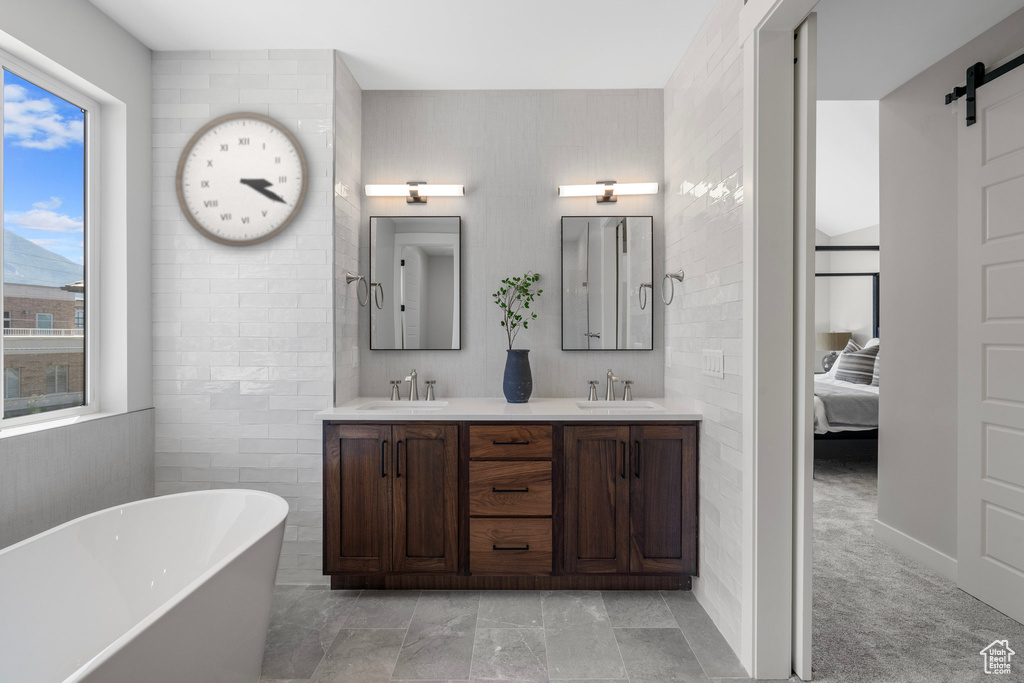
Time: **3:20**
